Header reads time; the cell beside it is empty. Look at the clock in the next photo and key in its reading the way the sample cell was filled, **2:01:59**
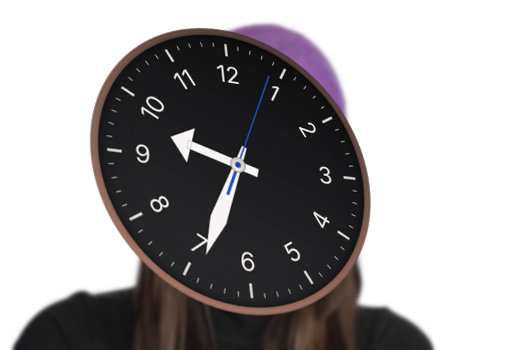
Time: **9:34:04**
